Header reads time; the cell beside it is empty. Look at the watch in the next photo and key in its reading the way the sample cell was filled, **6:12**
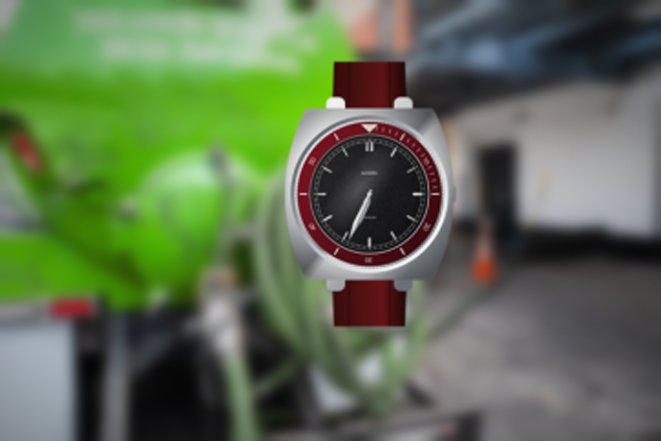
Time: **6:34**
